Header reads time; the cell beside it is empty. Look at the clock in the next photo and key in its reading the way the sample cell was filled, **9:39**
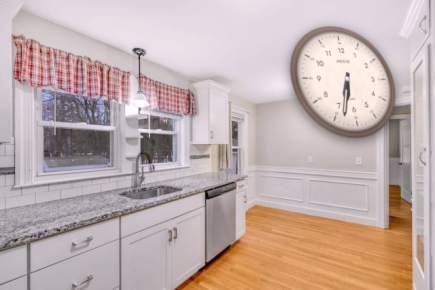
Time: **6:33**
